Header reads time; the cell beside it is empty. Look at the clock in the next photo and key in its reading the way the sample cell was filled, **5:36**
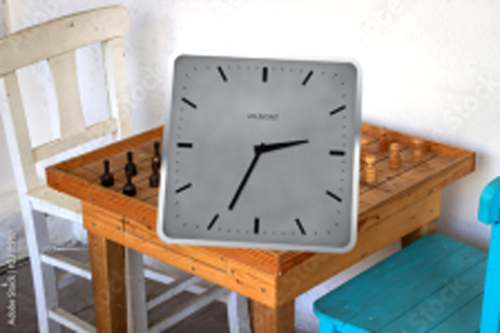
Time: **2:34**
